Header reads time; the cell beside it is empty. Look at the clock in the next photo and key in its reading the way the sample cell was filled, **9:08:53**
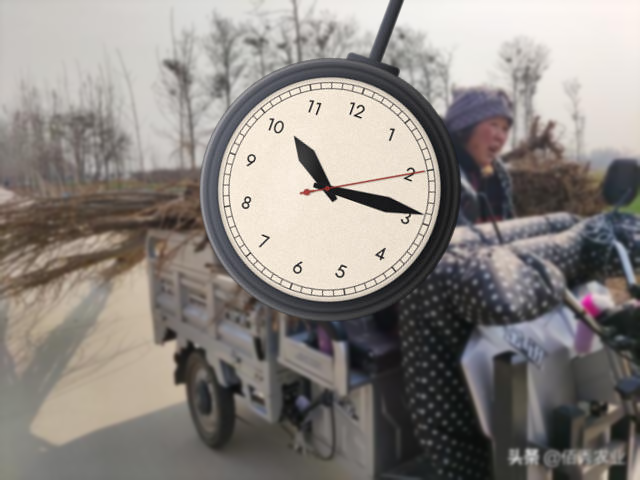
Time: **10:14:10**
